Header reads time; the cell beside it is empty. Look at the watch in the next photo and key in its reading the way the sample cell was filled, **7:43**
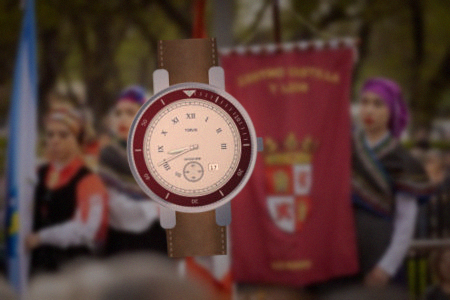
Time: **8:41**
